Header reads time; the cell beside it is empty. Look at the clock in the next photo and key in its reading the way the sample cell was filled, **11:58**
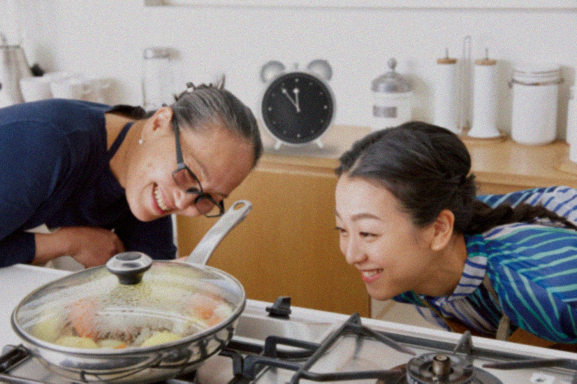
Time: **11:54**
